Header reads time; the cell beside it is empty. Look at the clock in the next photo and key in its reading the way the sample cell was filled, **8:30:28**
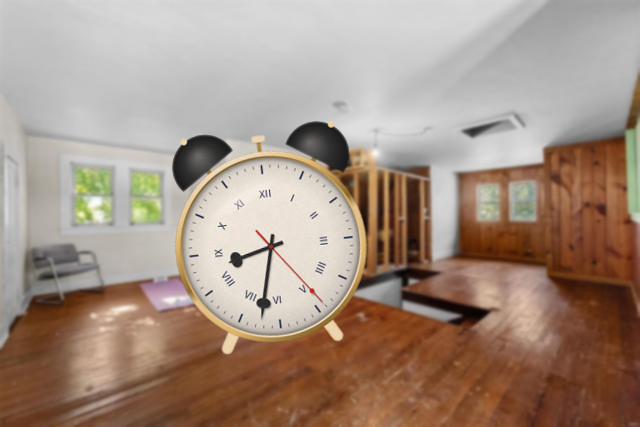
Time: **8:32:24**
